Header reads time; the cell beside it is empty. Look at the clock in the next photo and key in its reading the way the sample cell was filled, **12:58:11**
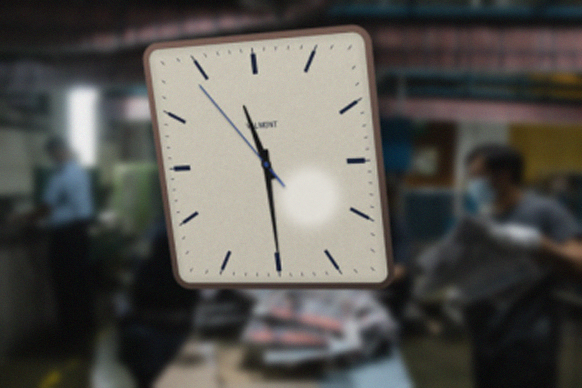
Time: **11:29:54**
